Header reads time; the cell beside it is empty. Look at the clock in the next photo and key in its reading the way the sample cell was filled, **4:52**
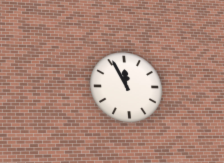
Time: **11:56**
